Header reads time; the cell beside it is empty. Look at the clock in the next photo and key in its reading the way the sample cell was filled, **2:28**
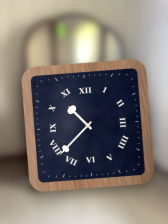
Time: **10:38**
